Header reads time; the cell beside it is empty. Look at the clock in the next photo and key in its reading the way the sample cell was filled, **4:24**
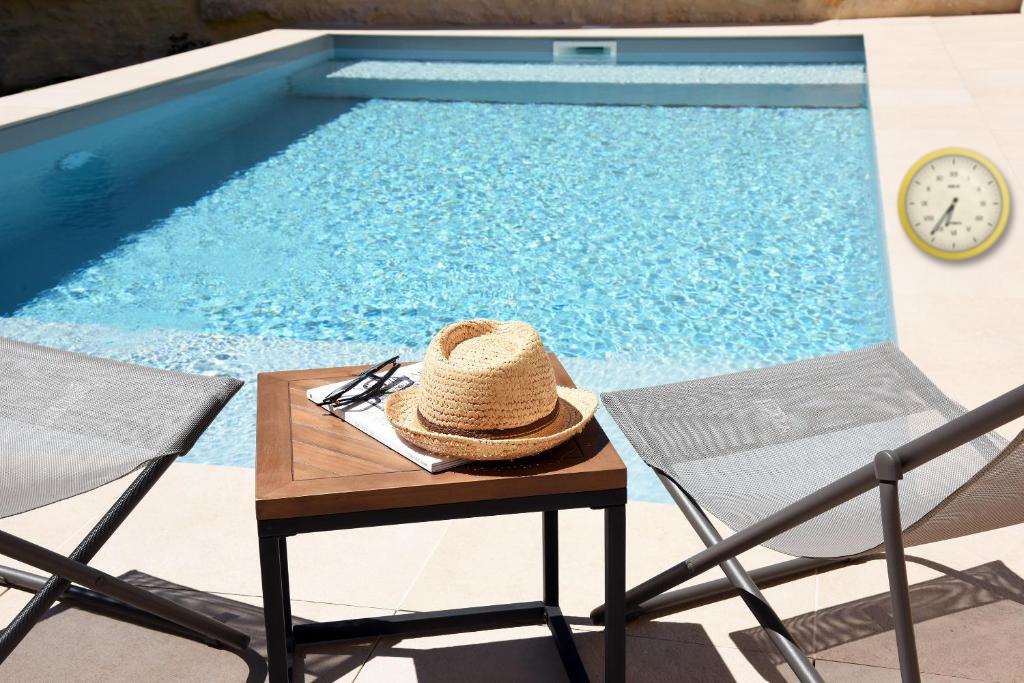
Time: **6:36**
